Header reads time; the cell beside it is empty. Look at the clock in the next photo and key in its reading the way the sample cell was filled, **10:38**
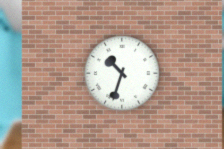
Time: **10:33**
